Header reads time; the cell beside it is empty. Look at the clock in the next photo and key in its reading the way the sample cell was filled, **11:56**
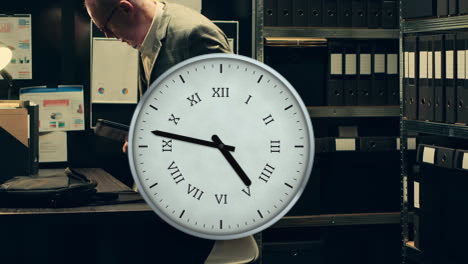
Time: **4:47**
